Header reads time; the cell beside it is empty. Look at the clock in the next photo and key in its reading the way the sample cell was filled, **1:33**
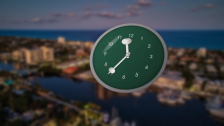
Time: **11:36**
